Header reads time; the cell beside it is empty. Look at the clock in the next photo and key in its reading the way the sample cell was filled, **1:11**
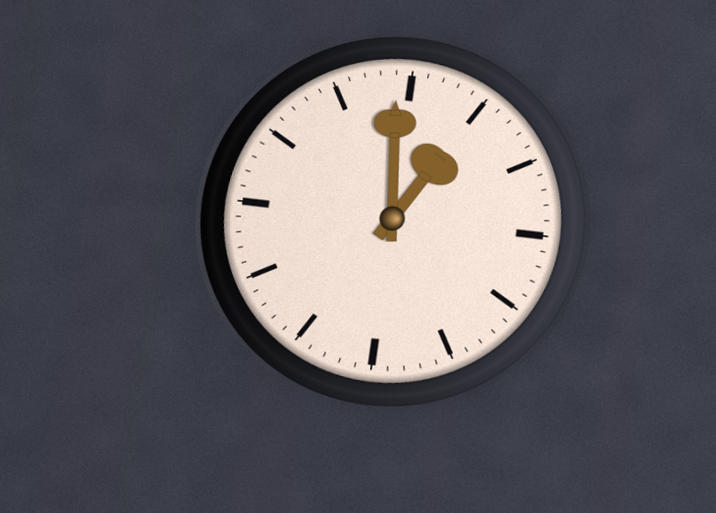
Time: **12:59**
